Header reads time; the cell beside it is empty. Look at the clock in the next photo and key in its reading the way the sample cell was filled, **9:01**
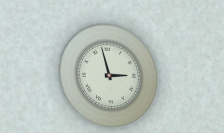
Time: **2:58**
